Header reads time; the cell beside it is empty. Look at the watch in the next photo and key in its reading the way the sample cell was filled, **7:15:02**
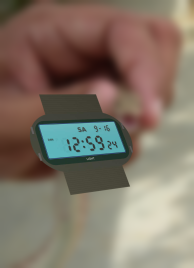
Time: **12:59:24**
